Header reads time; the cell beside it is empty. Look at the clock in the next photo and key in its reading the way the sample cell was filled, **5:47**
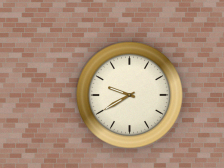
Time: **9:40**
